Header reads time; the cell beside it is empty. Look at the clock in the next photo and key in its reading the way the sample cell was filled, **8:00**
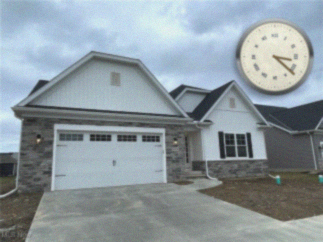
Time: **3:22**
